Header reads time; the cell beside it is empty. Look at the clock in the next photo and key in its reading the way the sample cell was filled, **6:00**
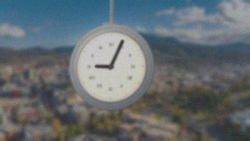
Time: **9:04**
